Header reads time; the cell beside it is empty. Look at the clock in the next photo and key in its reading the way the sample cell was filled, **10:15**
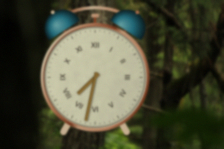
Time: **7:32**
